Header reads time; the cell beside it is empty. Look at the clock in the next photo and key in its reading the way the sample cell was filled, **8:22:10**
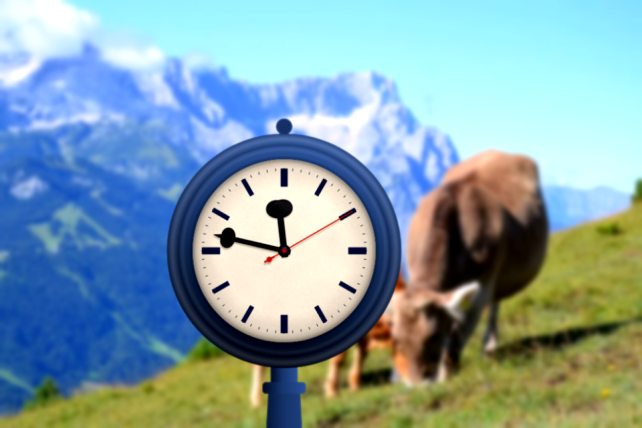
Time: **11:47:10**
